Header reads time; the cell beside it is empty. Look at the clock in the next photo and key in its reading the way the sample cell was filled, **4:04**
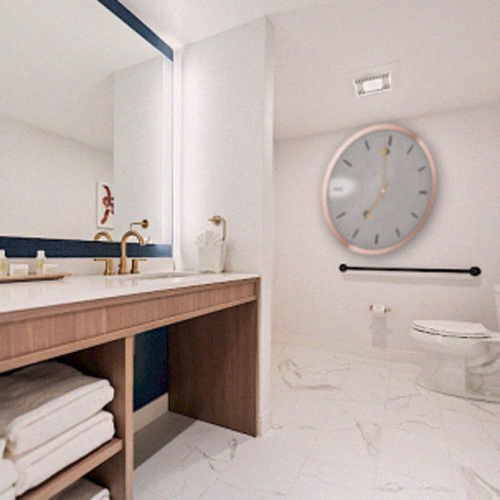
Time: **6:59**
